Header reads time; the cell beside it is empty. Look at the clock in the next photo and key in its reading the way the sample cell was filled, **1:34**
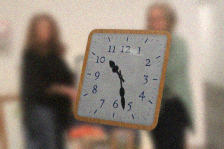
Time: **10:27**
